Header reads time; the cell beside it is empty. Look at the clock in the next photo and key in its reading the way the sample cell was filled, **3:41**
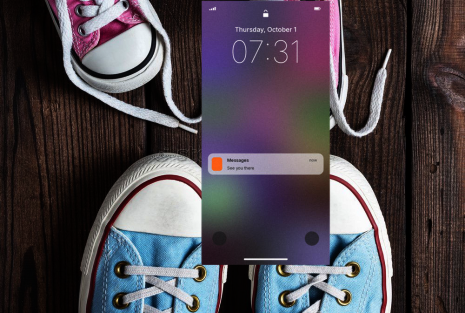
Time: **7:31**
